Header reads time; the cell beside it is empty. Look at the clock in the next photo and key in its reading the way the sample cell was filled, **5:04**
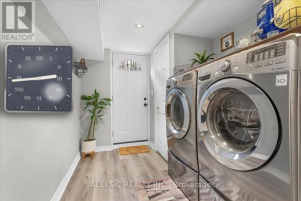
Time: **2:44**
